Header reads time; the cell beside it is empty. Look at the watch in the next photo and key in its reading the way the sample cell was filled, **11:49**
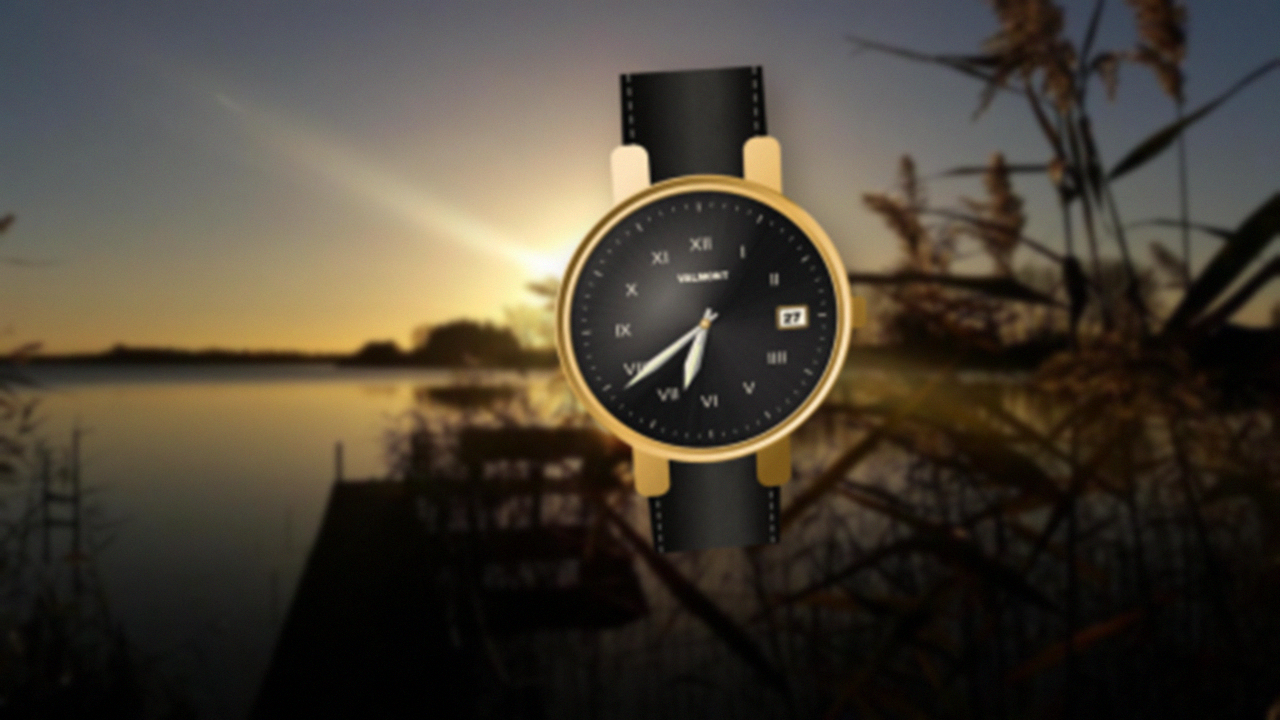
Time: **6:39**
